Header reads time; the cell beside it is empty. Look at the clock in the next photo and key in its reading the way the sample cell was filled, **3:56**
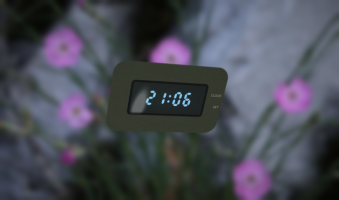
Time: **21:06**
